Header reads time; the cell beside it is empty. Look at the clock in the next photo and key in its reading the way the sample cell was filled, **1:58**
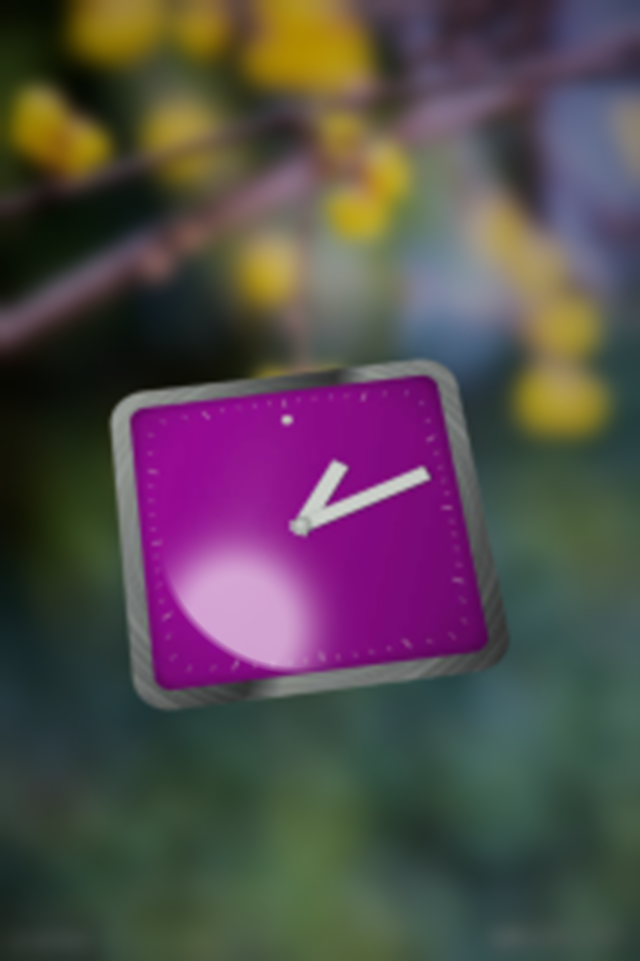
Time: **1:12**
